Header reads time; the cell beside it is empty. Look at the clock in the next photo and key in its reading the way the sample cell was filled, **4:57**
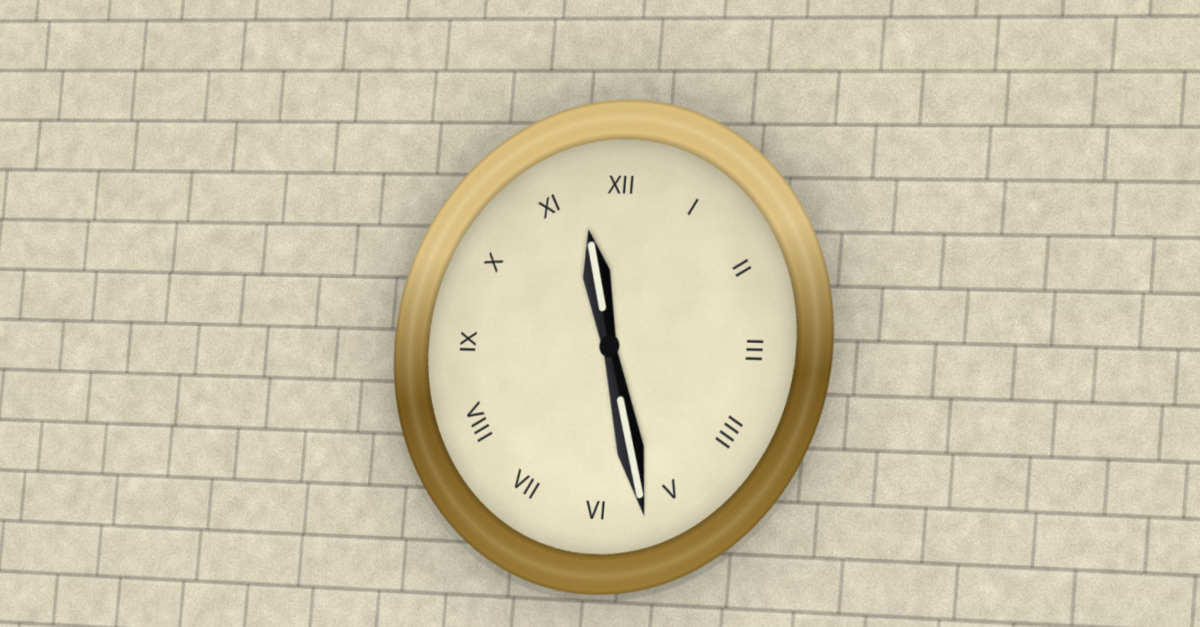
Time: **11:27**
